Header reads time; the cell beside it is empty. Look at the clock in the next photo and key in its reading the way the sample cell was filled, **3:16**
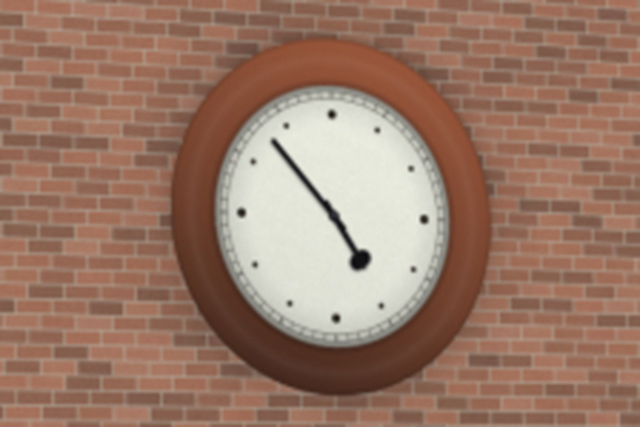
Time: **4:53**
